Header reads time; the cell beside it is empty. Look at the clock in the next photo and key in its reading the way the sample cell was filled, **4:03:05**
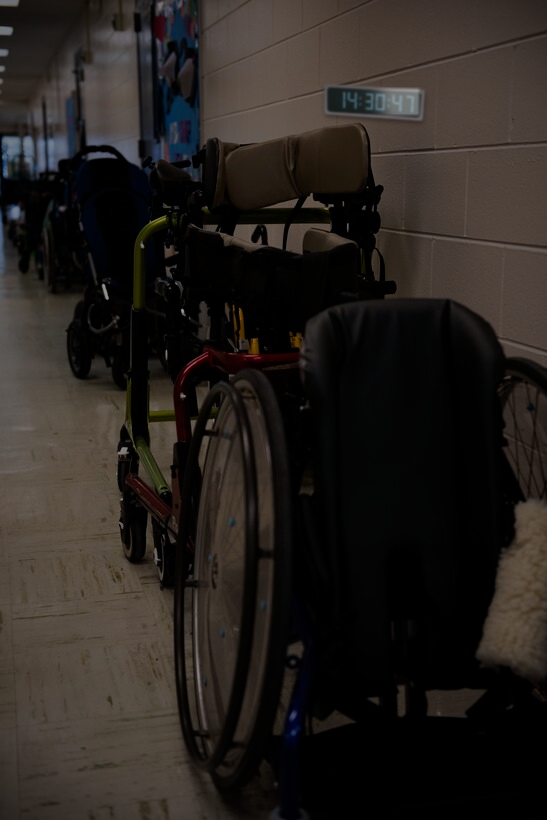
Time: **14:30:47**
